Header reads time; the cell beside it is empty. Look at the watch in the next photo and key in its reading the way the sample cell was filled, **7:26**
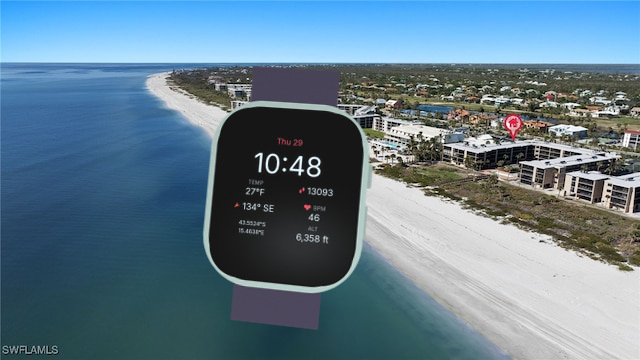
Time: **10:48**
